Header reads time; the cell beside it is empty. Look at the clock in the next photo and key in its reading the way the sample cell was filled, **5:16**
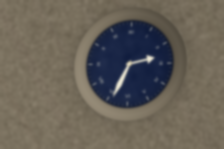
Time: **2:34**
